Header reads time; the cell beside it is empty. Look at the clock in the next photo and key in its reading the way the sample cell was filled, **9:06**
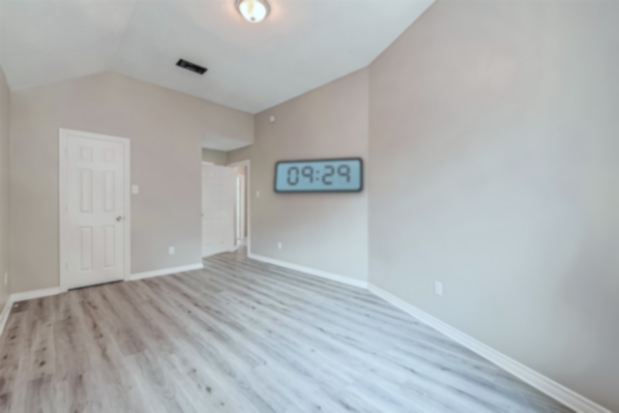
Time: **9:29**
